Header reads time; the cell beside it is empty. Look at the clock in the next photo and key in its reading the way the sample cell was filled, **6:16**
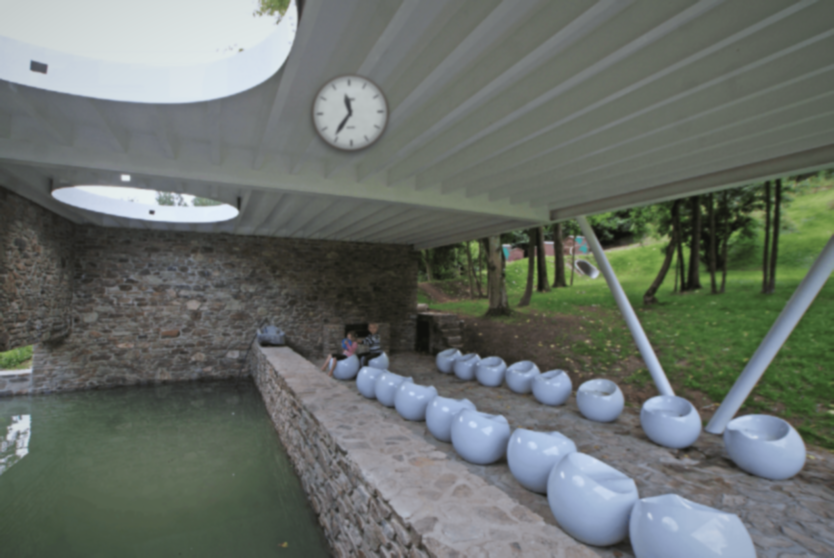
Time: **11:36**
